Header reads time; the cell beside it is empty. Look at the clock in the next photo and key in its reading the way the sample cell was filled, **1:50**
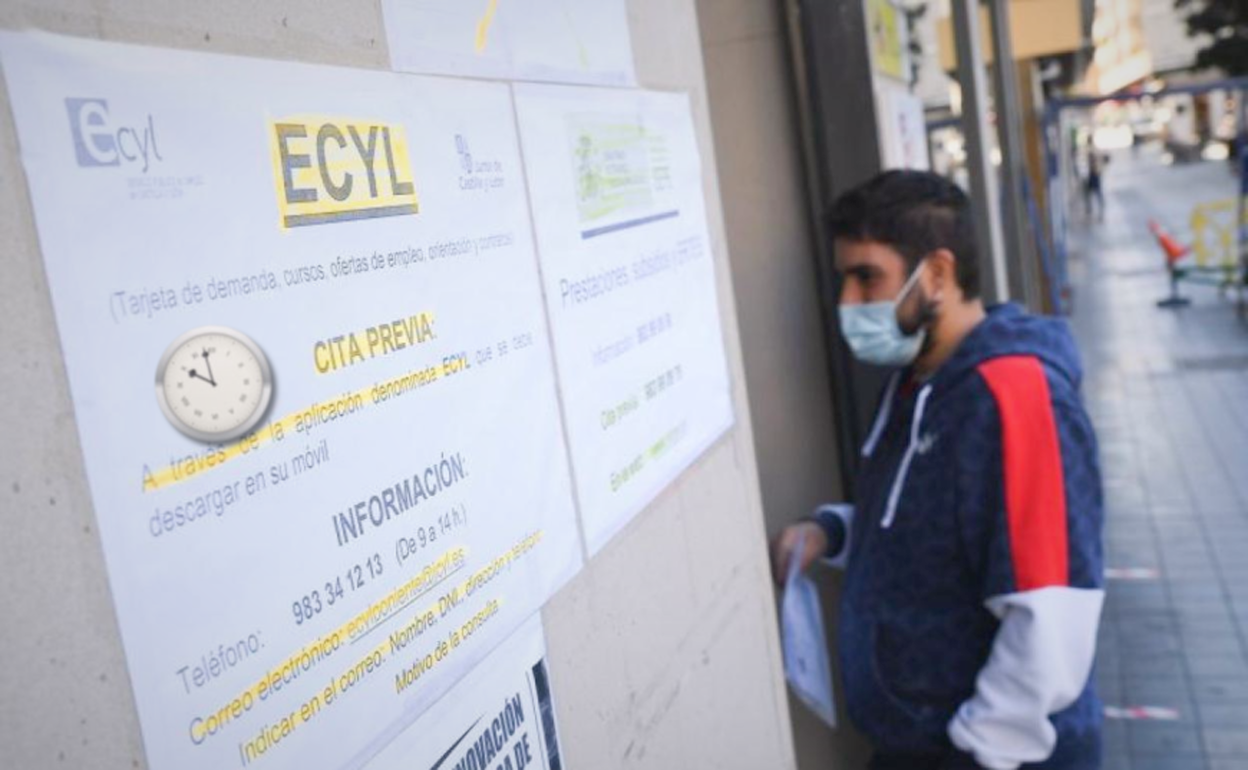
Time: **9:58**
